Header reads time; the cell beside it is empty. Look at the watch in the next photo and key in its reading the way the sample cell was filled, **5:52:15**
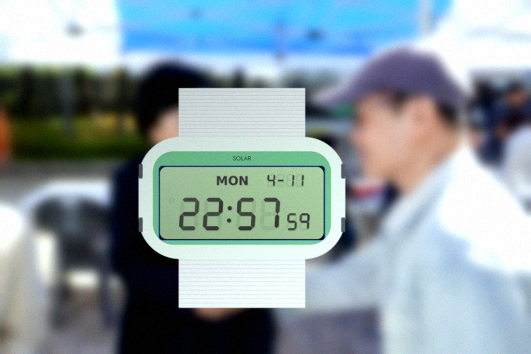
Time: **22:57:59**
